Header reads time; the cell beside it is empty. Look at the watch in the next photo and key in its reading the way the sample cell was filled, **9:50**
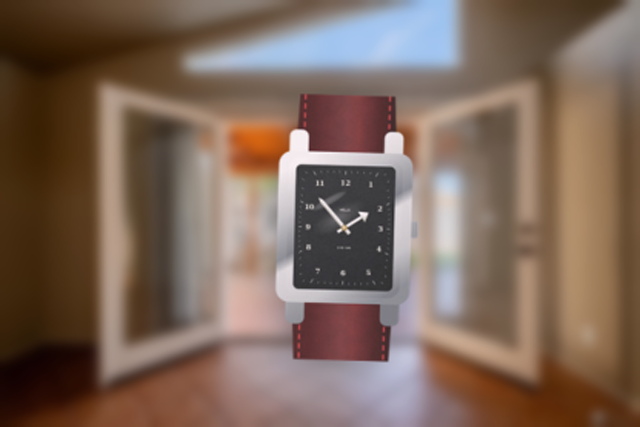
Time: **1:53**
